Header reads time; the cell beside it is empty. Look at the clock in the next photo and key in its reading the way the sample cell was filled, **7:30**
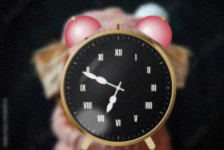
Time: **6:49**
